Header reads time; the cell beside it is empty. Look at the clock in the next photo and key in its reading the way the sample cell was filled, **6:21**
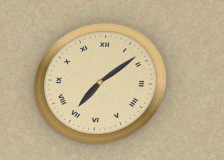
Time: **7:08**
